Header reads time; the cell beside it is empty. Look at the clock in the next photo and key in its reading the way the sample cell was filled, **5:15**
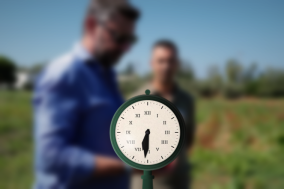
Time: **6:31**
